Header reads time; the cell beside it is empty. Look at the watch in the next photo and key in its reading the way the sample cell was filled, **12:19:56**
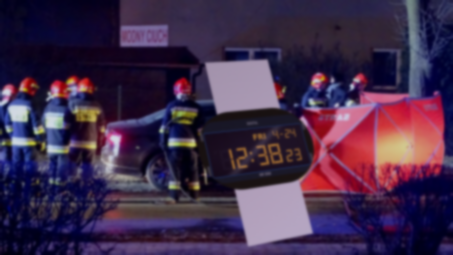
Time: **12:38:23**
